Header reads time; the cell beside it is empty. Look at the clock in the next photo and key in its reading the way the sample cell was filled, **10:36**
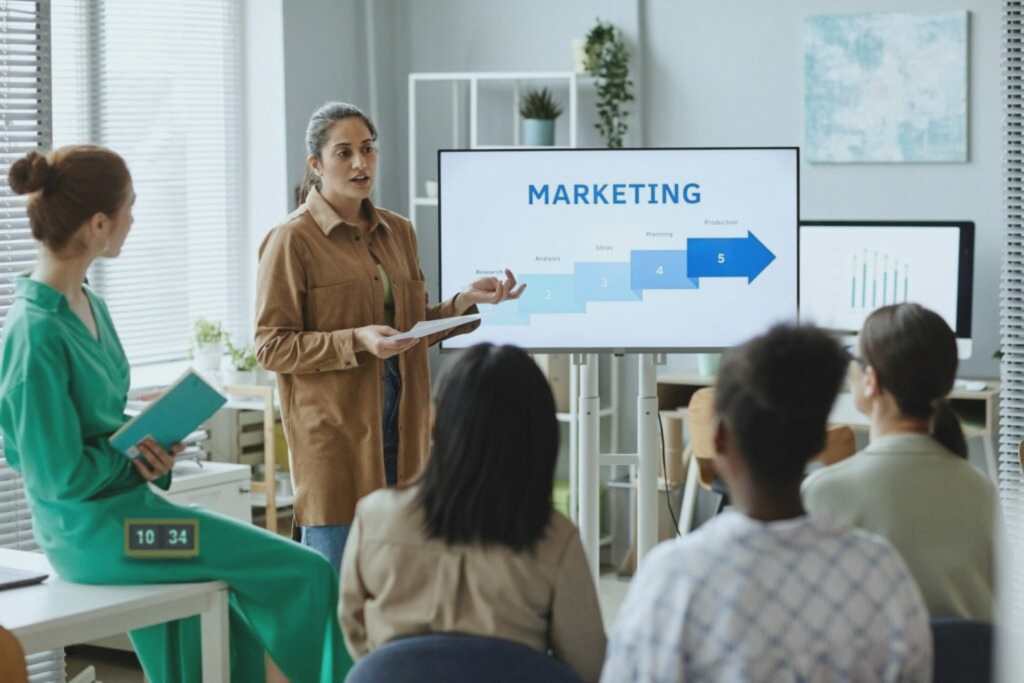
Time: **10:34**
